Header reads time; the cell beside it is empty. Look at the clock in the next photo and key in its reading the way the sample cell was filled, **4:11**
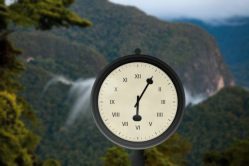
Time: **6:05**
